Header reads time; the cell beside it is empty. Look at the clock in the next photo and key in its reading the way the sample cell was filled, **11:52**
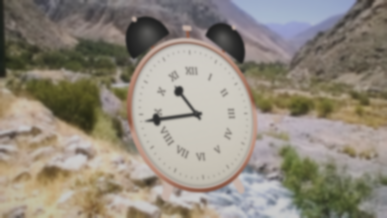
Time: **10:44**
